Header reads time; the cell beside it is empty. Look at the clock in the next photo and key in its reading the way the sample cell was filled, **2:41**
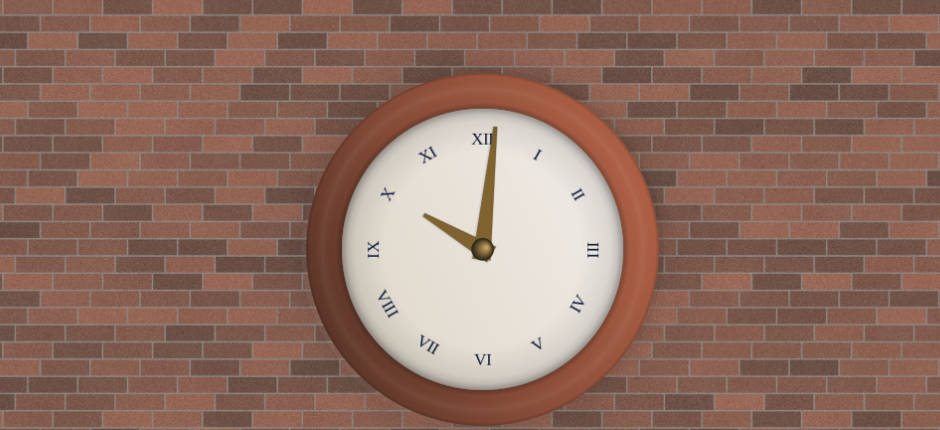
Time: **10:01**
